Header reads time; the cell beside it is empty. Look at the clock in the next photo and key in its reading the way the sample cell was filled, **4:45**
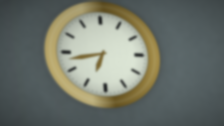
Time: **6:43**
